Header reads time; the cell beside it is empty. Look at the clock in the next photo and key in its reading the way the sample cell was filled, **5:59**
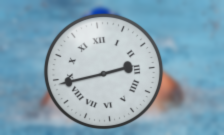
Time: **2:44**
